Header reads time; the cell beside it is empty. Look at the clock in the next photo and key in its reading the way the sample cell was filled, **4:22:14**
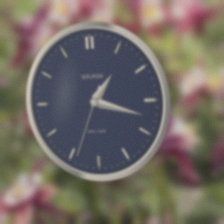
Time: **1:17:34**
